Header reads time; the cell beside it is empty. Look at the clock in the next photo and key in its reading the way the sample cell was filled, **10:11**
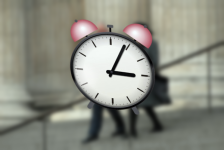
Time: **3:04**
